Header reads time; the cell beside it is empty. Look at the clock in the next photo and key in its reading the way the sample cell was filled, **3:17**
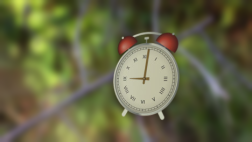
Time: **9:01**
